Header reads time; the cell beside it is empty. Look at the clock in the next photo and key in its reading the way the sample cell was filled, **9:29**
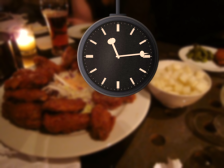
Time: **11:14**
